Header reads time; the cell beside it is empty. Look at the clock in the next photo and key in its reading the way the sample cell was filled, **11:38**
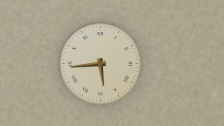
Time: **5:44**
